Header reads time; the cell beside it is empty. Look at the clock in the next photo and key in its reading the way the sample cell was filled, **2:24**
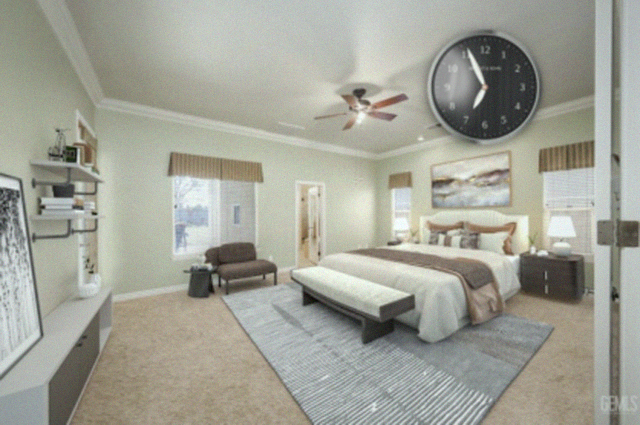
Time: **6:56**
